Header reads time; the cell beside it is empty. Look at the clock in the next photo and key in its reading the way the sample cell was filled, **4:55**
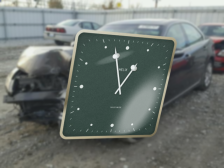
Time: **12:57**
